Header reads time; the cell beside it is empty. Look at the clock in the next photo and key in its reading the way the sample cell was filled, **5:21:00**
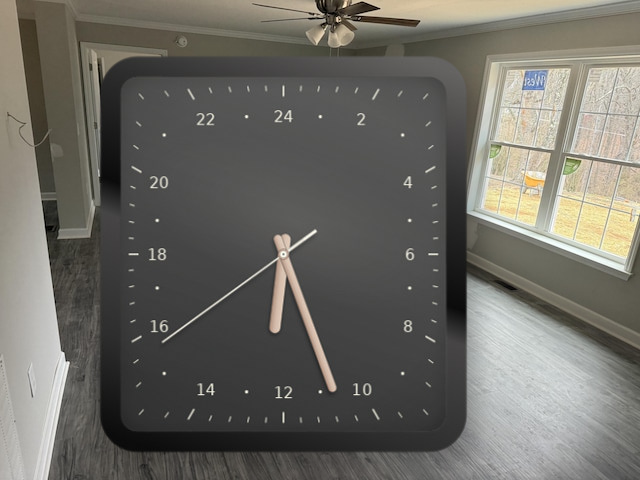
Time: **12:26:39**
